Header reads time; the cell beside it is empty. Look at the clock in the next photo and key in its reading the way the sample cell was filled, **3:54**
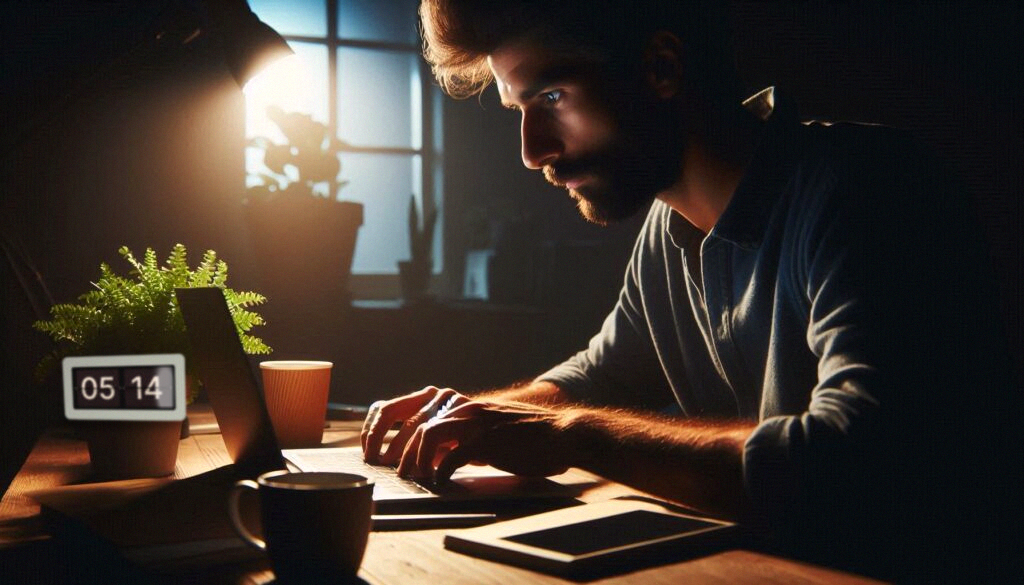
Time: **5:14**
